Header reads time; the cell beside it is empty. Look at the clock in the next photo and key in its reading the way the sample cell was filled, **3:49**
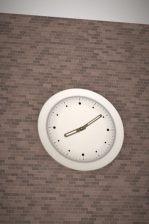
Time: **8:09**
